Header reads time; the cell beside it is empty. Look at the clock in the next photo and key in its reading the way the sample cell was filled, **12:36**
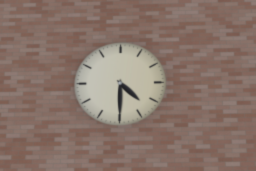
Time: **4:30**
